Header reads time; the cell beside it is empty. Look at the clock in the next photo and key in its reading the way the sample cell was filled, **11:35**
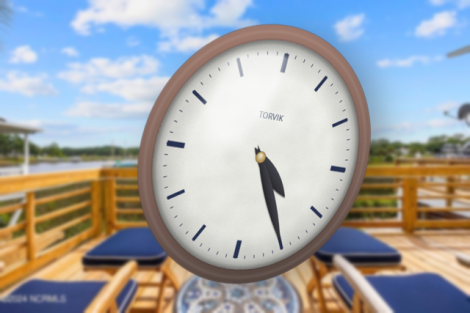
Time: **4:25**
